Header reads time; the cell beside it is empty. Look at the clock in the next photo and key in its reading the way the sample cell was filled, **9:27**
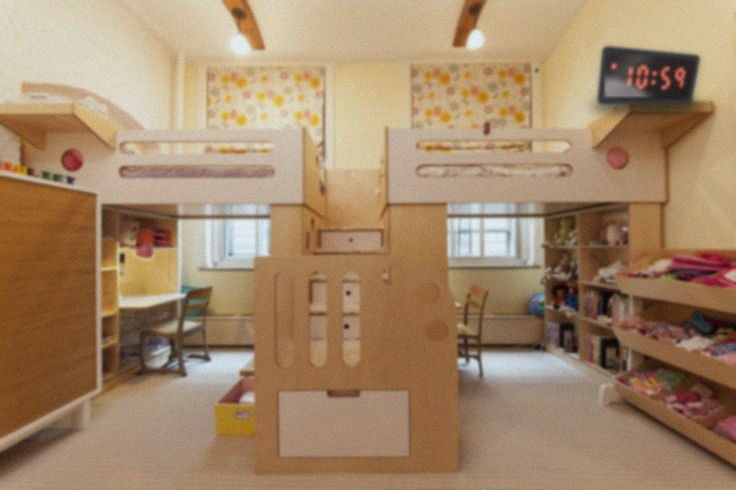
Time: **10:59**
